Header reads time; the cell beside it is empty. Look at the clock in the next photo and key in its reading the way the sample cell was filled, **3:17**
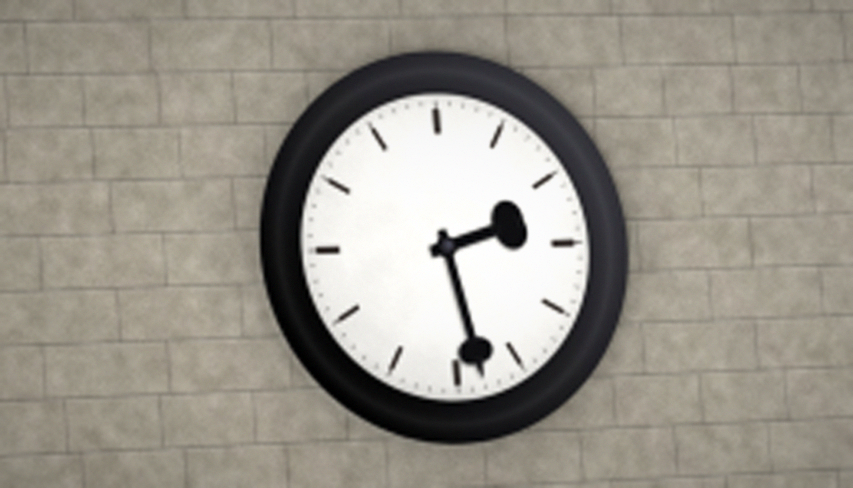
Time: **2:28**
